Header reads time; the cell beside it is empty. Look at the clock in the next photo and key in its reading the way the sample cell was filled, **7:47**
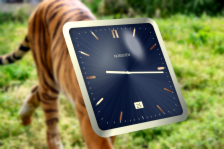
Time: **9:16**
